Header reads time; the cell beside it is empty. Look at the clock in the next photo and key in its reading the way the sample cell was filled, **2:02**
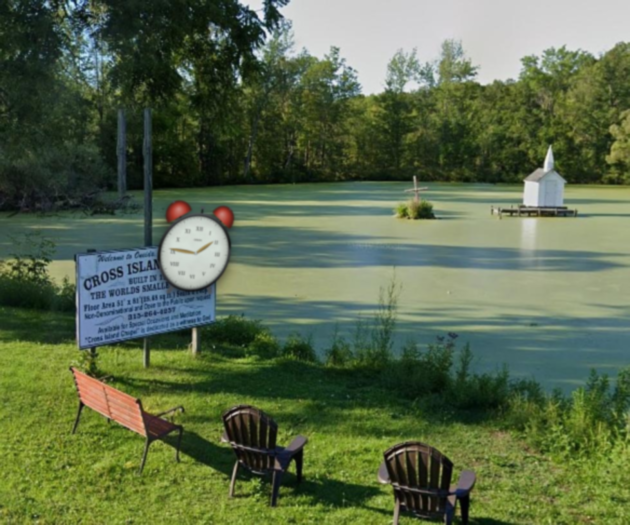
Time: **1:46**
